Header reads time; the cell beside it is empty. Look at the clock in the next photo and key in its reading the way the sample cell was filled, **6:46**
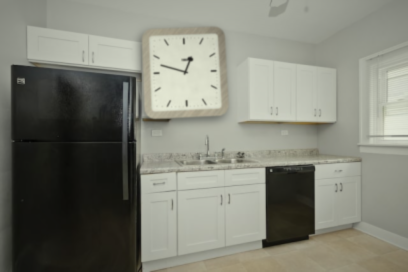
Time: **12:48**
